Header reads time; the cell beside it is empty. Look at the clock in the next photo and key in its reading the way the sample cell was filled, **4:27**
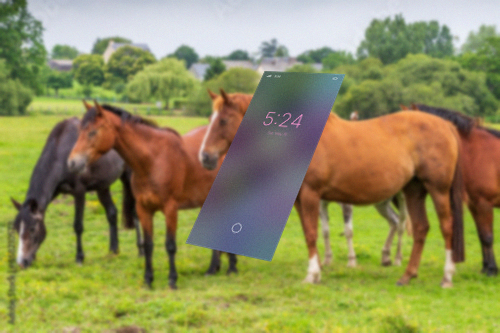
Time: **5:24**
